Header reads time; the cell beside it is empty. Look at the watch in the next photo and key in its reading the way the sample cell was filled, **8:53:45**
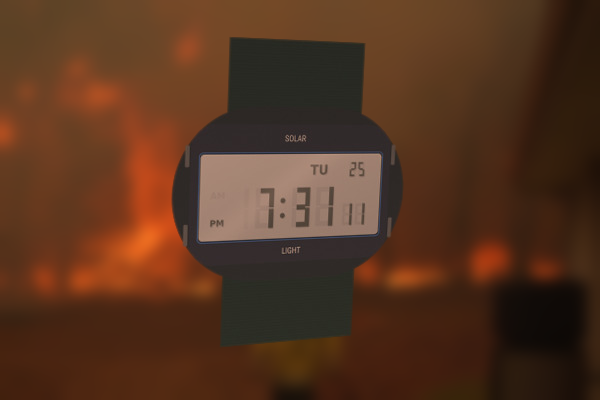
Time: **7:31:11**
